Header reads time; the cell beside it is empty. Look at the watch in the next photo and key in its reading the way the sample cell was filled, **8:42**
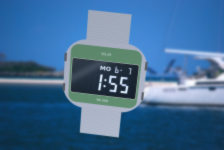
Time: **1:55**
